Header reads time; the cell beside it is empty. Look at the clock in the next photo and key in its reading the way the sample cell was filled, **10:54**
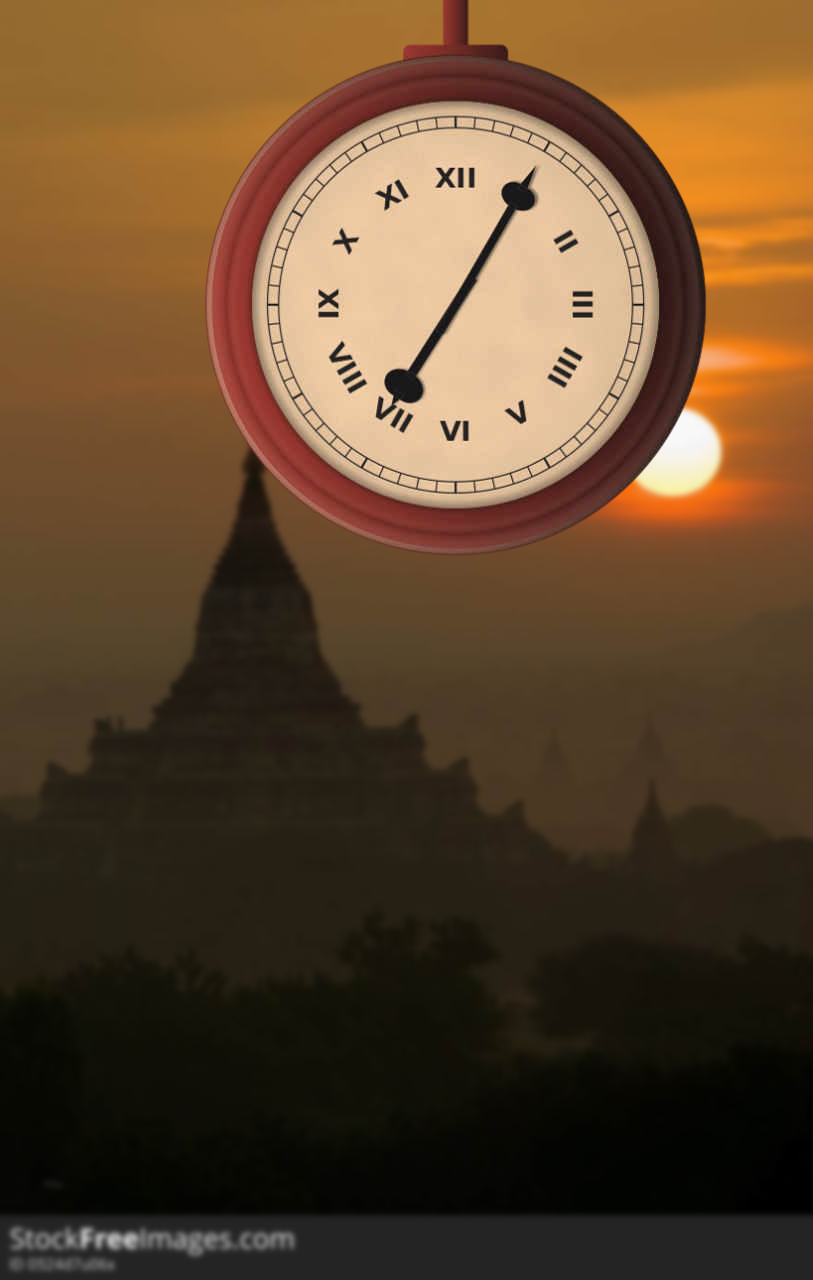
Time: **7:05**
